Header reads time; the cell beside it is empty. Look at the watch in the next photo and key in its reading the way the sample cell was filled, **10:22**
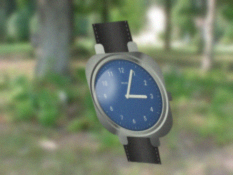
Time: **3:04**
